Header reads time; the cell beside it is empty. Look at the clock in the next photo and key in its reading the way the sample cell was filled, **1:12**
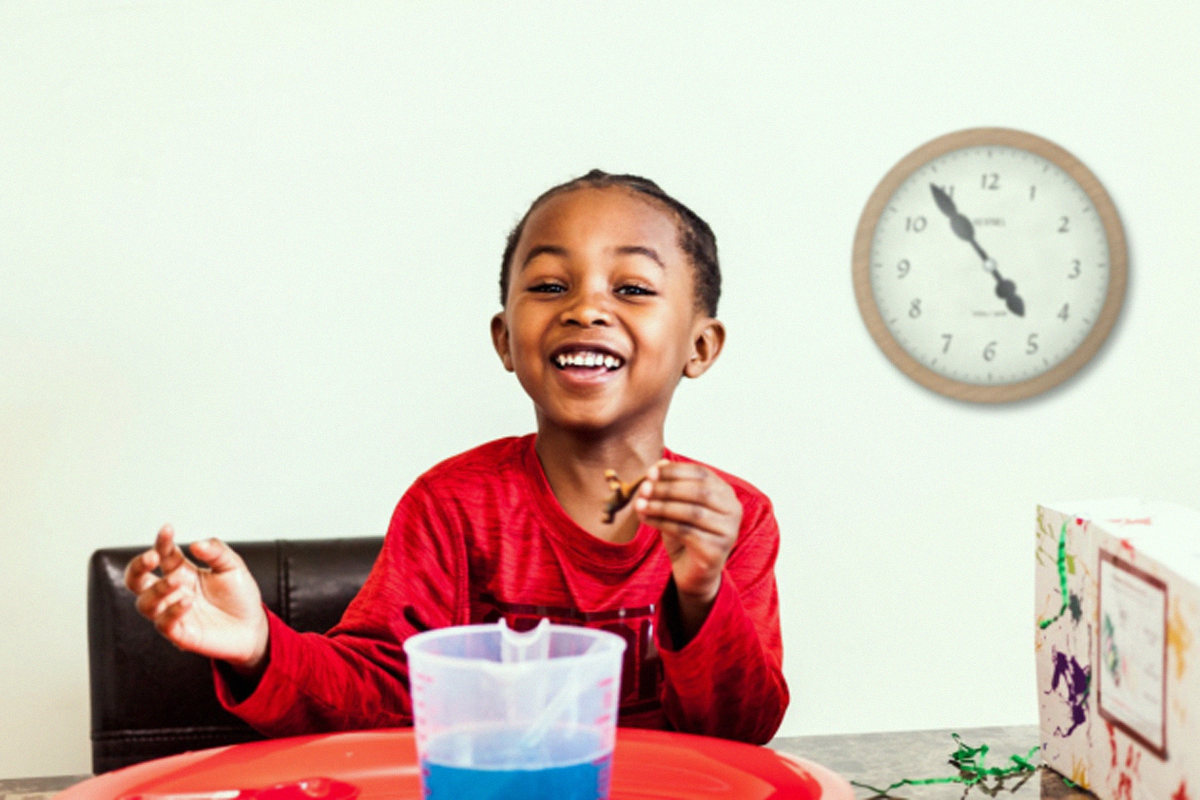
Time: **4:54**
